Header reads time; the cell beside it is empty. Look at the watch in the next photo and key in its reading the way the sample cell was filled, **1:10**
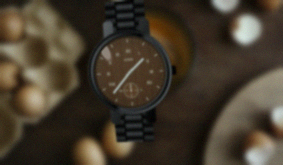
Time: **1:37**
